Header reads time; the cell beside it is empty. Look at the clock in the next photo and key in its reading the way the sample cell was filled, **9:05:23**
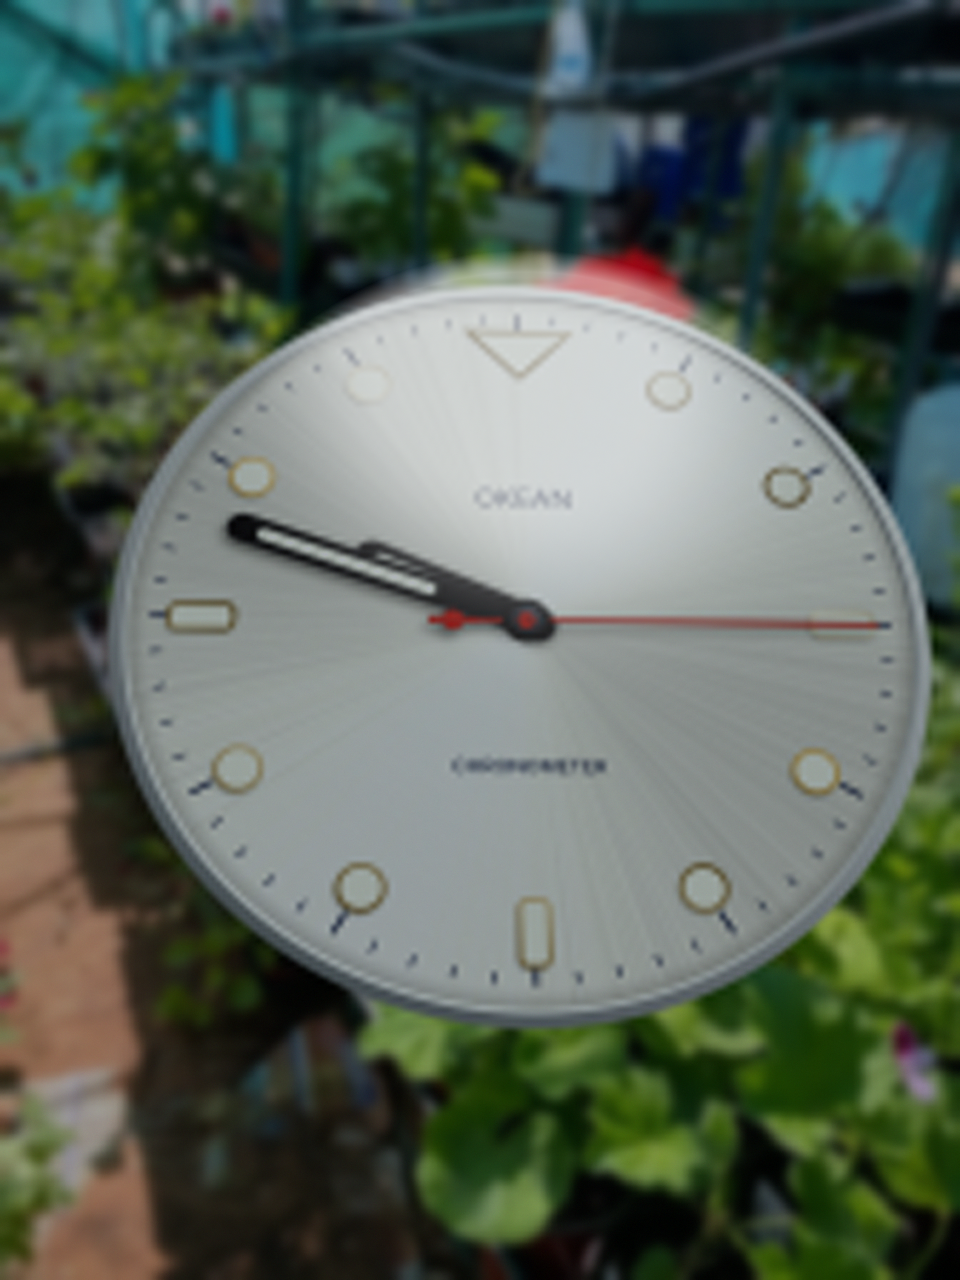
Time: **9:48:15**
